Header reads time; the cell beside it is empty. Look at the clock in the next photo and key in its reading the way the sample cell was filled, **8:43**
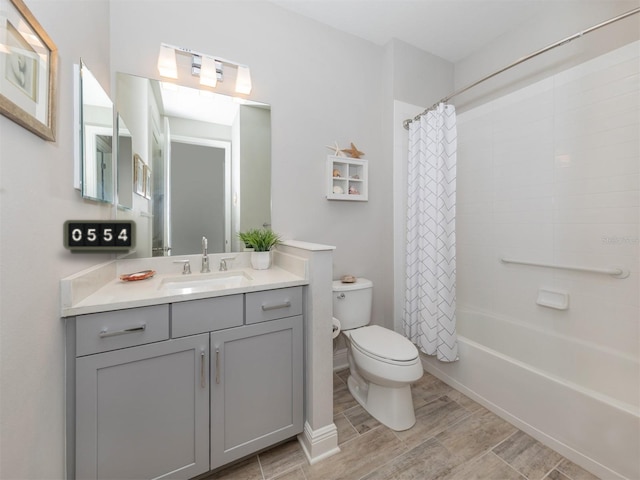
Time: **5:54**
